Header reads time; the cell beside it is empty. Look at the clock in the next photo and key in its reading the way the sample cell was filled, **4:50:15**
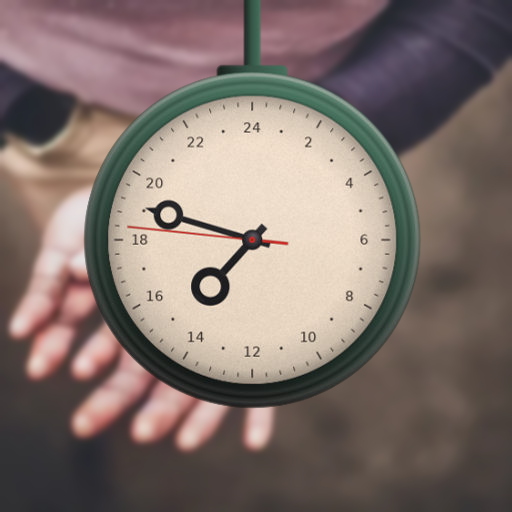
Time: **14:47:46**
